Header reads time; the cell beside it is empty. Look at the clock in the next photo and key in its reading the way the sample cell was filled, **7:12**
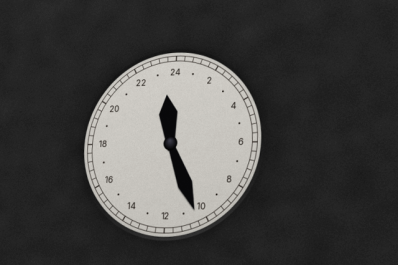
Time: **23:26**
